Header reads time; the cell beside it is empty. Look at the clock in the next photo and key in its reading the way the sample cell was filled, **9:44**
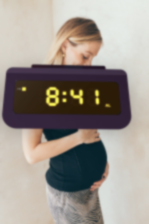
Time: **8:41**
